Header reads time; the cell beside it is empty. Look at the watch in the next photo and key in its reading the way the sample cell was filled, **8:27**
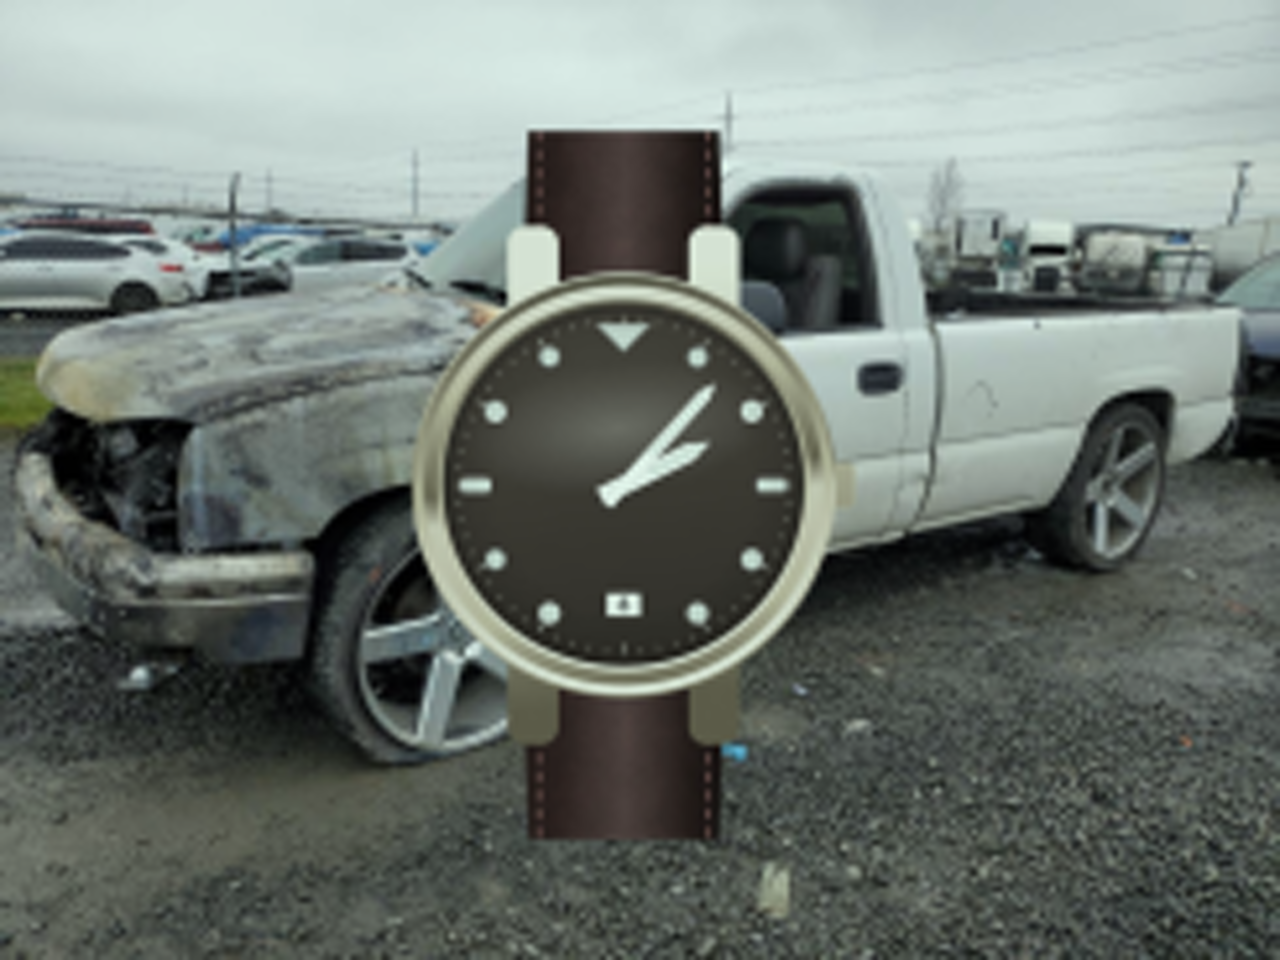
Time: **2:07**
